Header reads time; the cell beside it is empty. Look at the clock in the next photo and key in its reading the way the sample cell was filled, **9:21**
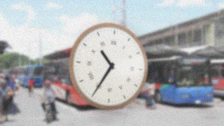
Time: **10:35**
